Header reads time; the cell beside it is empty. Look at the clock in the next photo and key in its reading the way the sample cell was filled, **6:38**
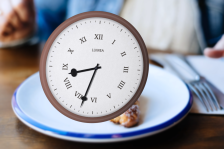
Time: **8:33**
